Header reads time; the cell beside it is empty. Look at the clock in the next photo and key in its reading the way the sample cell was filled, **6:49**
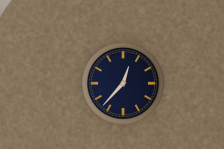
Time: **12:37**
